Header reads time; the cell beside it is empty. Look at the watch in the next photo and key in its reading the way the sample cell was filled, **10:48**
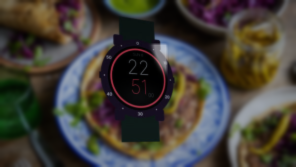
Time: **22:51**
